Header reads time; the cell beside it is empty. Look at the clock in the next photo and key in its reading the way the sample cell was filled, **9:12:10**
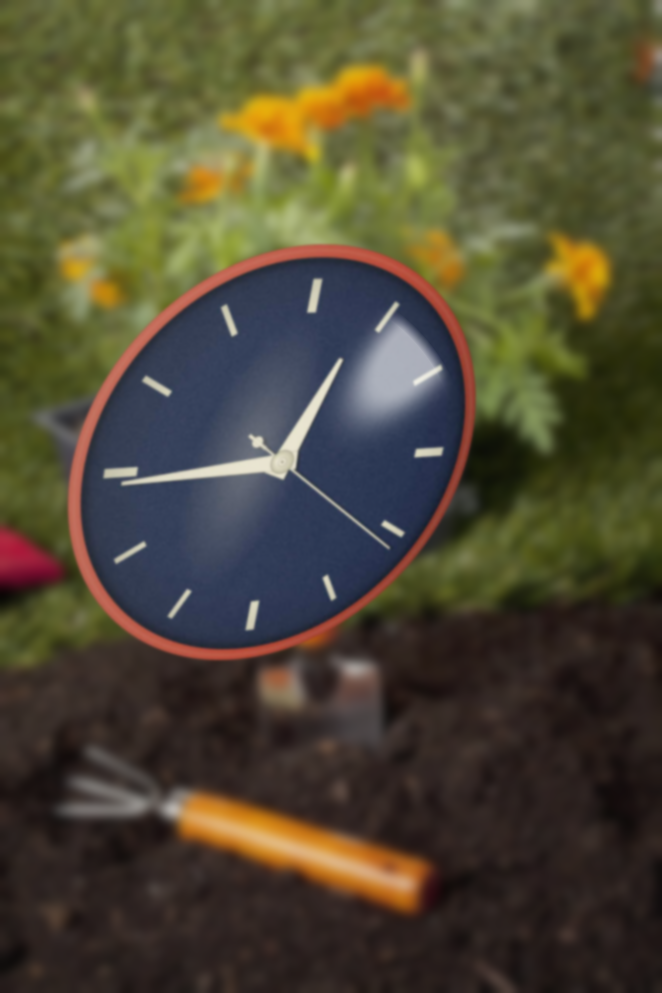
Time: **12:44:21**
